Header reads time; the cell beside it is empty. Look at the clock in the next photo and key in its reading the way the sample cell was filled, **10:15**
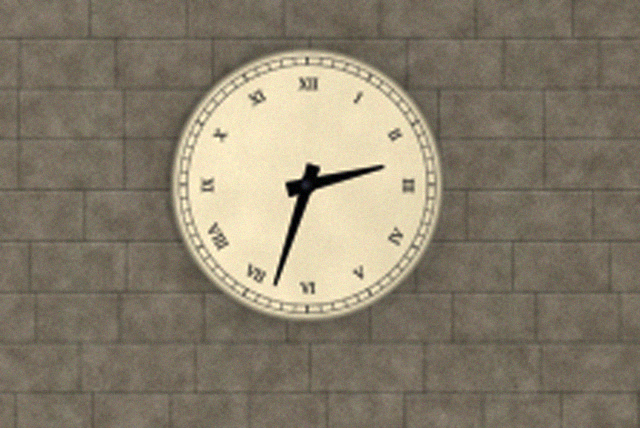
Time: **2:33**
